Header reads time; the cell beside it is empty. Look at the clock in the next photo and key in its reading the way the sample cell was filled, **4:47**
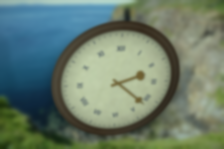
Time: **2:22**
